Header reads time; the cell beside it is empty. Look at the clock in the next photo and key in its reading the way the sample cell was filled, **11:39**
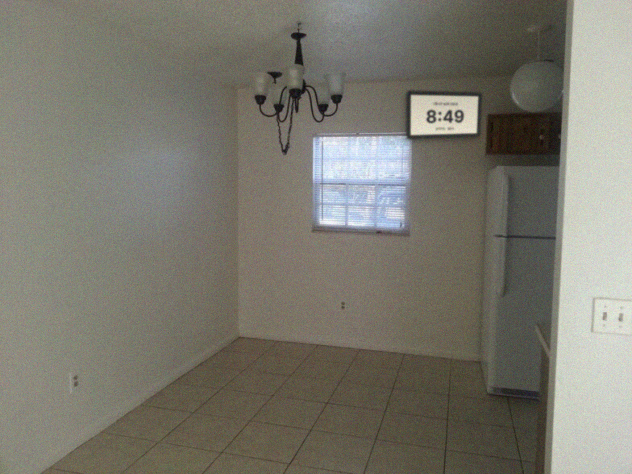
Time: **8:49**
